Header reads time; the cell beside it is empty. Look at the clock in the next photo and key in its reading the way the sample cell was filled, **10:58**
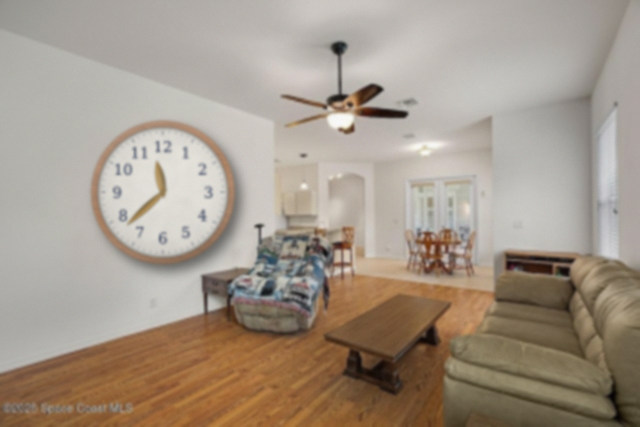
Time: **11:38**
